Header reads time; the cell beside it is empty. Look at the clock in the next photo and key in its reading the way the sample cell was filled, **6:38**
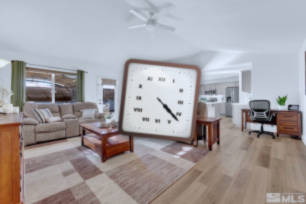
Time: **4:22**
